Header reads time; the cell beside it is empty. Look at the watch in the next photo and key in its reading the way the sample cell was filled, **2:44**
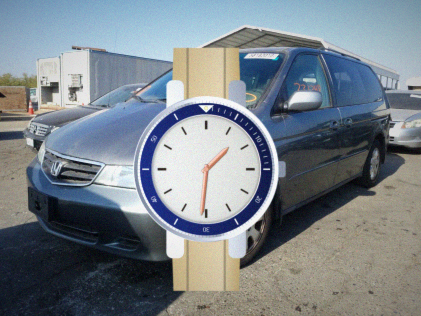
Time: **1:31**
